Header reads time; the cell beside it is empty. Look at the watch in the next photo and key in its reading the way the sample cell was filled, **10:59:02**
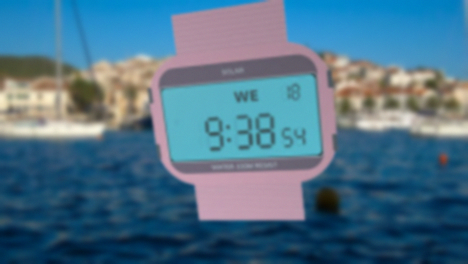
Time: **9:38:54**
